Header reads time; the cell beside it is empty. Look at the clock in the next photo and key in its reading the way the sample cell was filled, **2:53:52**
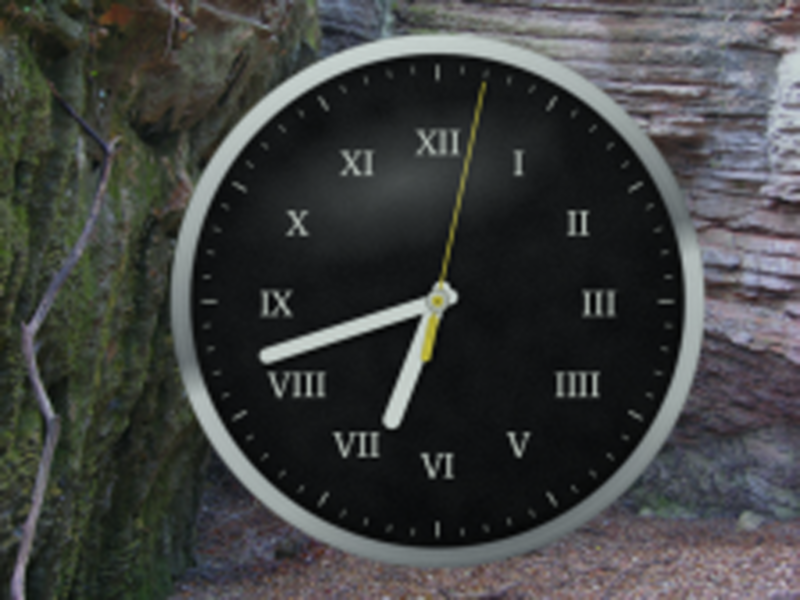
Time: **6:42:02**
